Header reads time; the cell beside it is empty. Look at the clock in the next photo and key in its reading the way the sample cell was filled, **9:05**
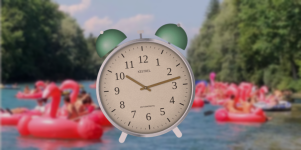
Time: **10:13**
